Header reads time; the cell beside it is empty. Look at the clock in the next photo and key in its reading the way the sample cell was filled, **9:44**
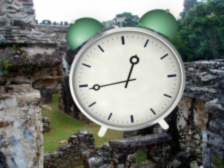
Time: **12:44**
